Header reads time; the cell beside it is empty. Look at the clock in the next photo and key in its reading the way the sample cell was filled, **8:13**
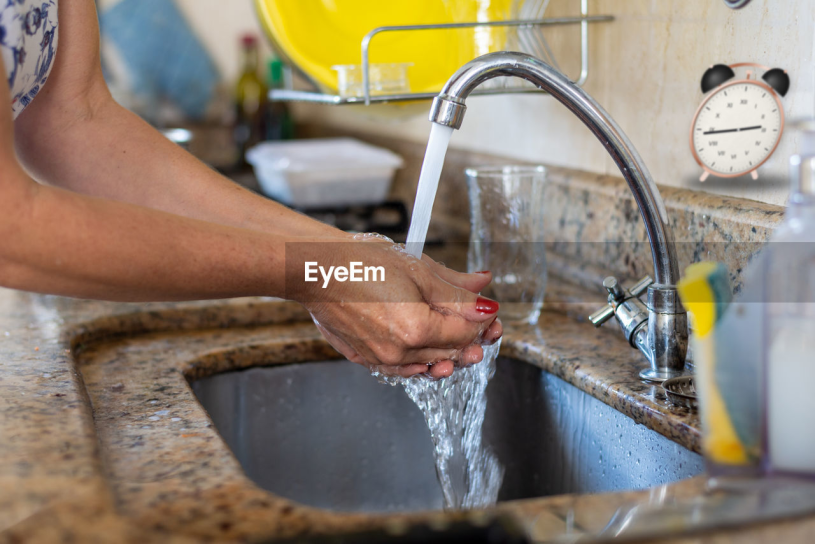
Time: **2:44**
